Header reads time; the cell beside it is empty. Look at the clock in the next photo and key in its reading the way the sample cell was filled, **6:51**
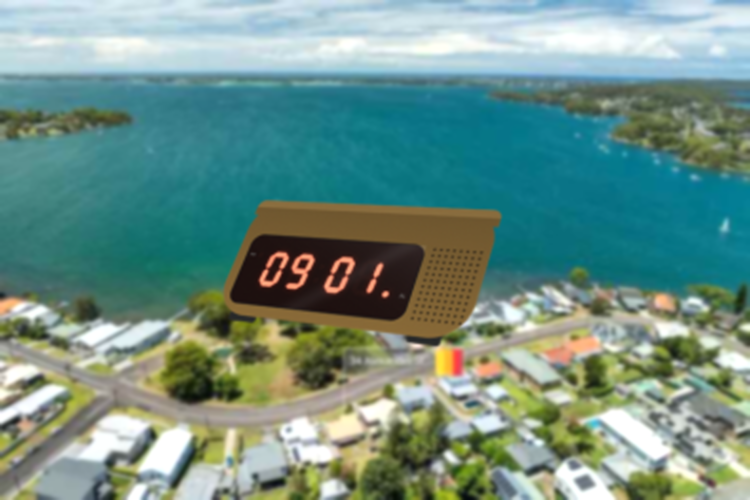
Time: **9:01**
